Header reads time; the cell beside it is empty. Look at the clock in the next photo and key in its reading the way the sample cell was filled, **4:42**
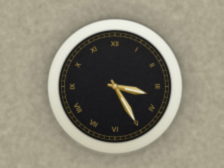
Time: **3:25**
